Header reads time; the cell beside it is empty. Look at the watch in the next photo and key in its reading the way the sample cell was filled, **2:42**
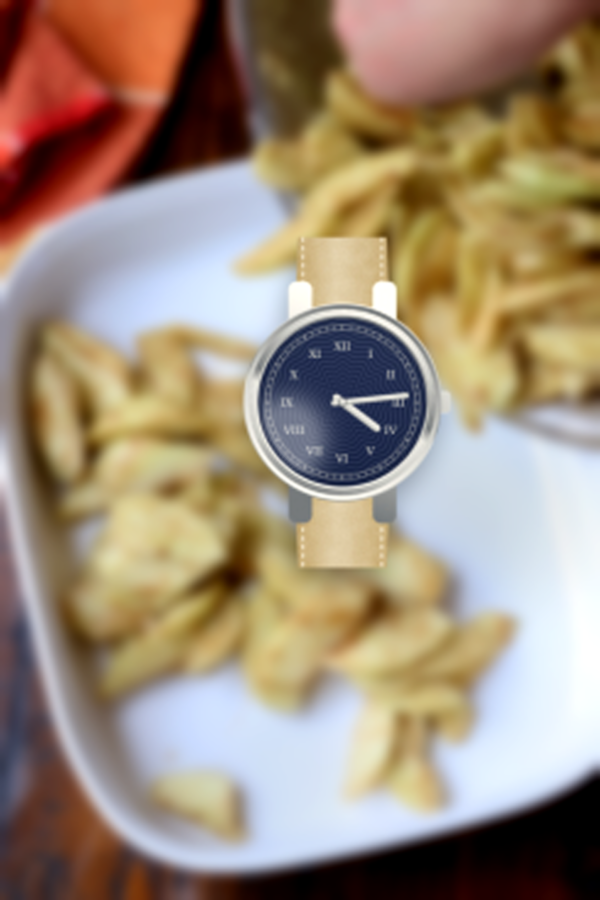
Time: **4:14**
